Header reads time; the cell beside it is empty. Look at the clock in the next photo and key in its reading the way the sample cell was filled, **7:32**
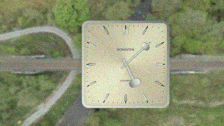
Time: **5:08**
